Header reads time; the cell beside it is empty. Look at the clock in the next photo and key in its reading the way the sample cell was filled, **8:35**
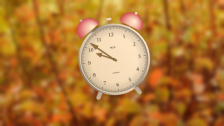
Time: **9:52**
